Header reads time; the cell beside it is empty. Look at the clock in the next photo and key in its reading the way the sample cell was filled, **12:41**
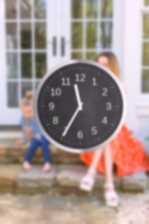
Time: **11:35**
